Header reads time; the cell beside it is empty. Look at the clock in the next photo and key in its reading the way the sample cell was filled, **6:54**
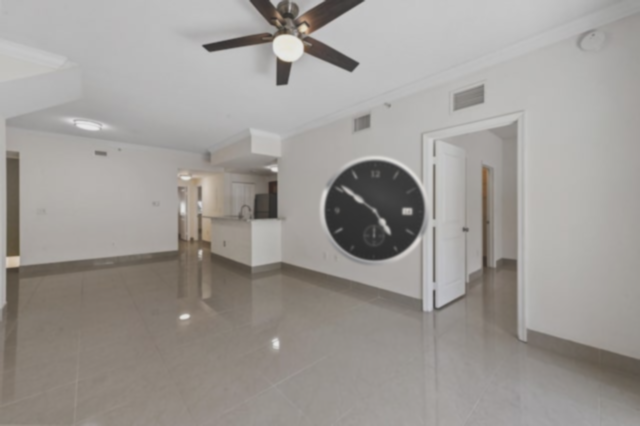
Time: **4:51**
